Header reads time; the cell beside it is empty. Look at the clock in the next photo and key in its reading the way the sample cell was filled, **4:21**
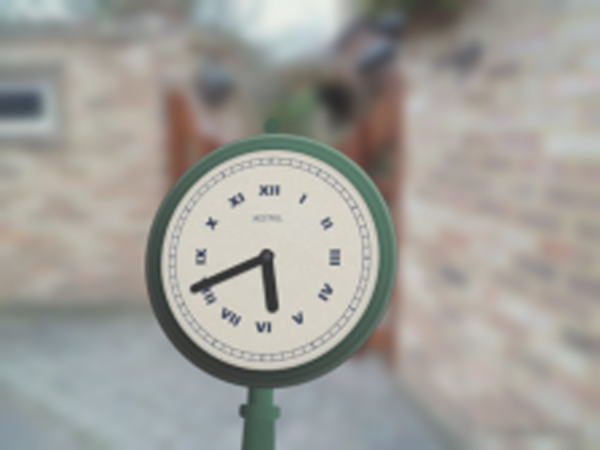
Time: **5:41**
